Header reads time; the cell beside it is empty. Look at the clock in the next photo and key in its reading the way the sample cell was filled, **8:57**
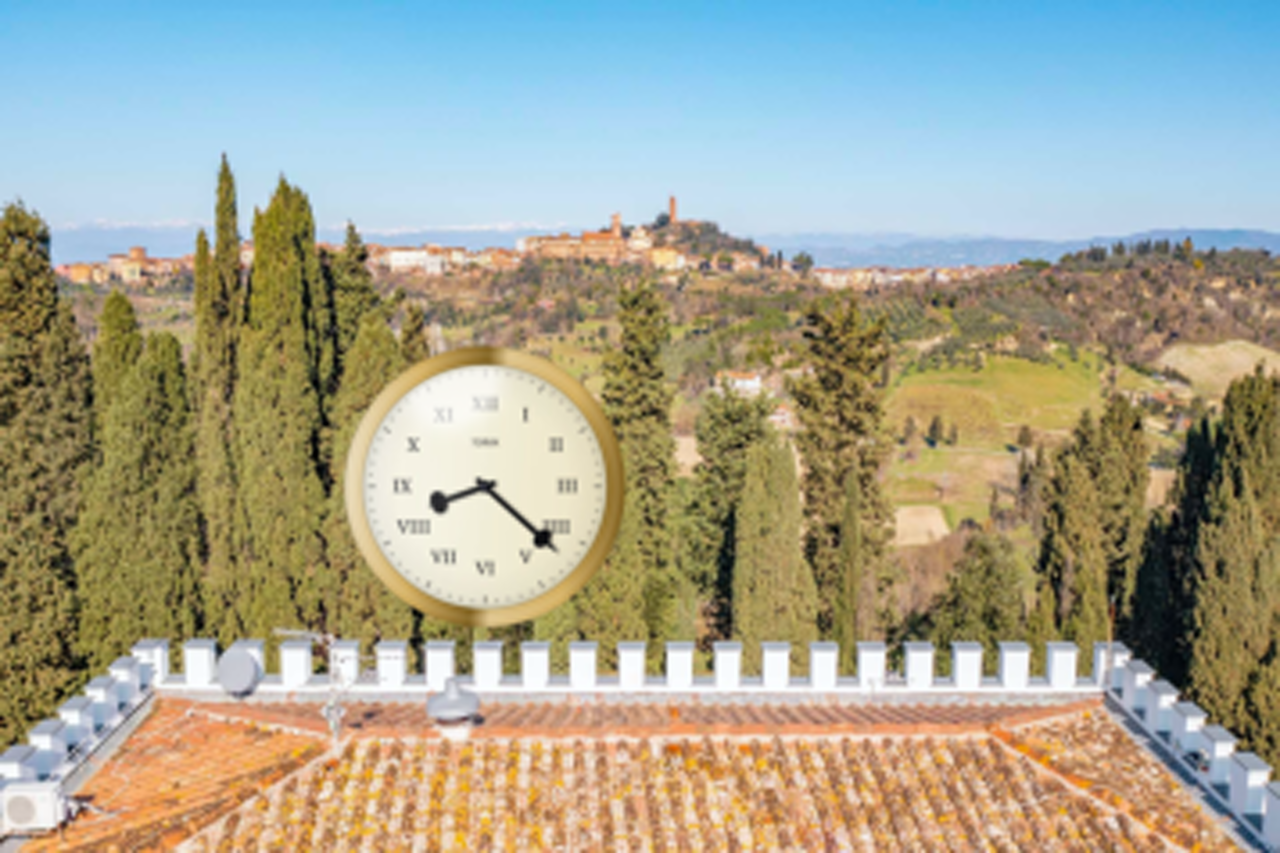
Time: **8:22**
